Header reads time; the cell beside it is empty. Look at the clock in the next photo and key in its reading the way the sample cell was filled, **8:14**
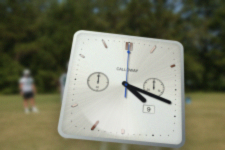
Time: **4:18**
